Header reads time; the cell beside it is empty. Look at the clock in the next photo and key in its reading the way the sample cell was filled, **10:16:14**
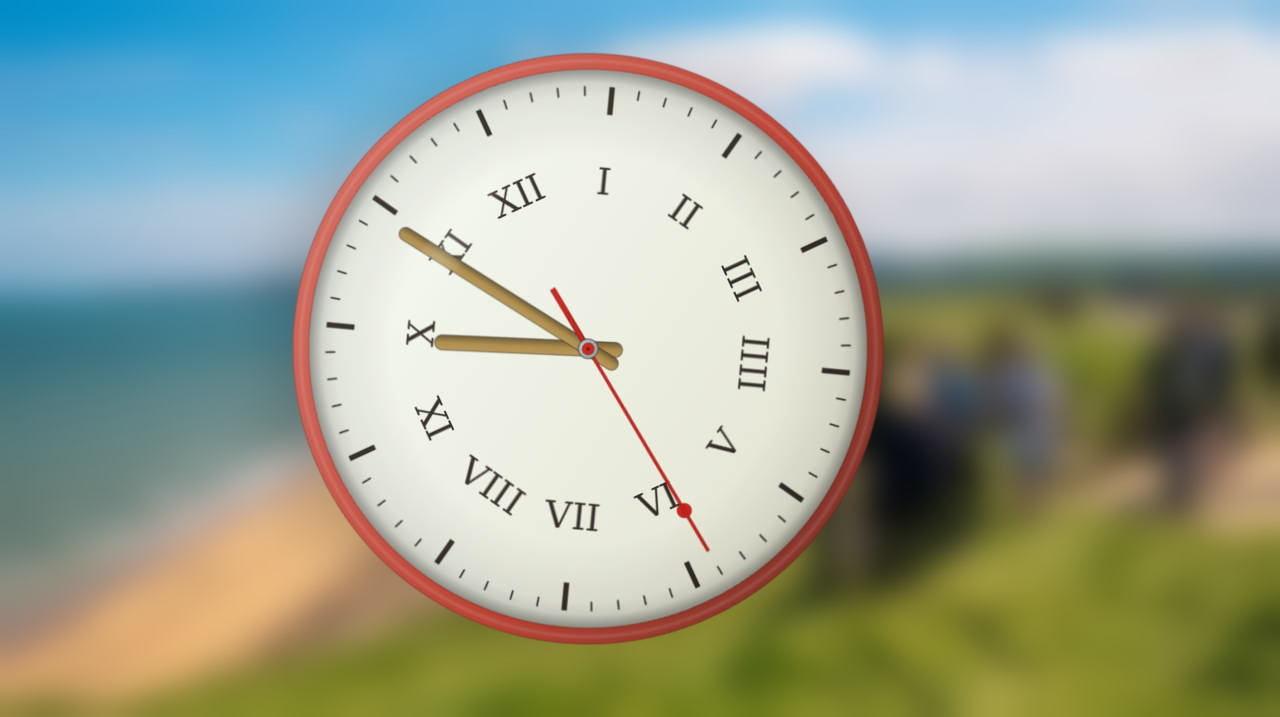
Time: **9:54:29**
